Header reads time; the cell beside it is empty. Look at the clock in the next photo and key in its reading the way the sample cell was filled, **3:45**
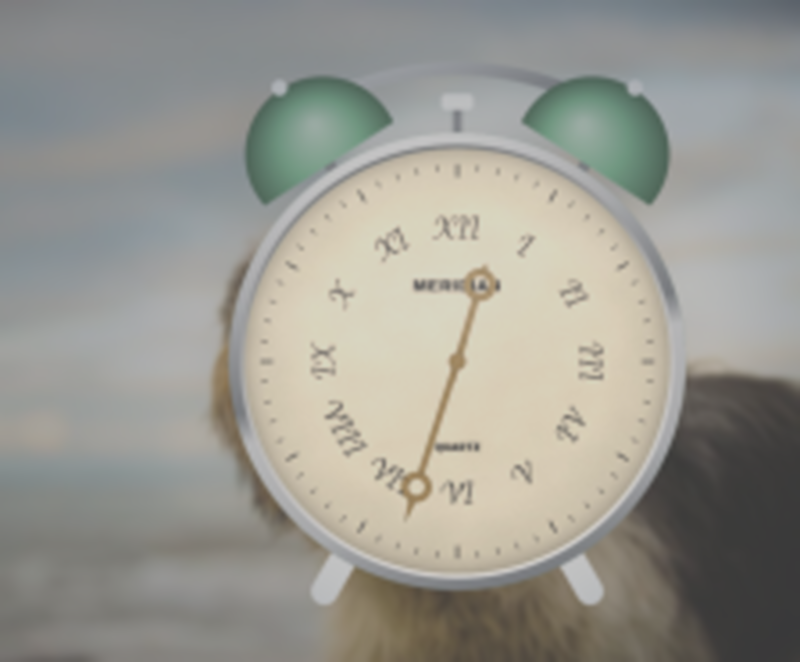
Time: **12:33**
